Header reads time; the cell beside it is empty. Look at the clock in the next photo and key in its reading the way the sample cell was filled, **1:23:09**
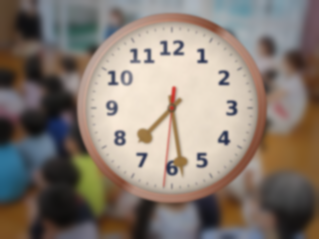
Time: **7:28:31**
